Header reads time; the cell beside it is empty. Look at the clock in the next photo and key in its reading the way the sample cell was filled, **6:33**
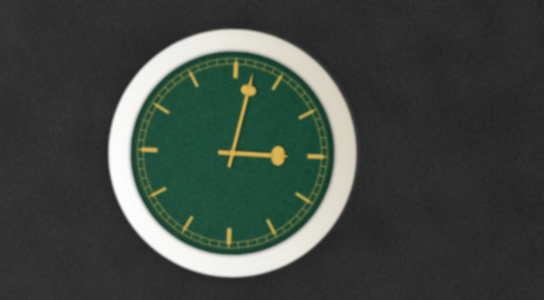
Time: **3:02**
